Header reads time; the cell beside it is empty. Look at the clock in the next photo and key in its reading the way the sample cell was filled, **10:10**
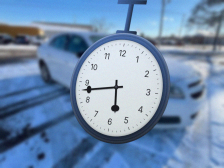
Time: **5:43**
